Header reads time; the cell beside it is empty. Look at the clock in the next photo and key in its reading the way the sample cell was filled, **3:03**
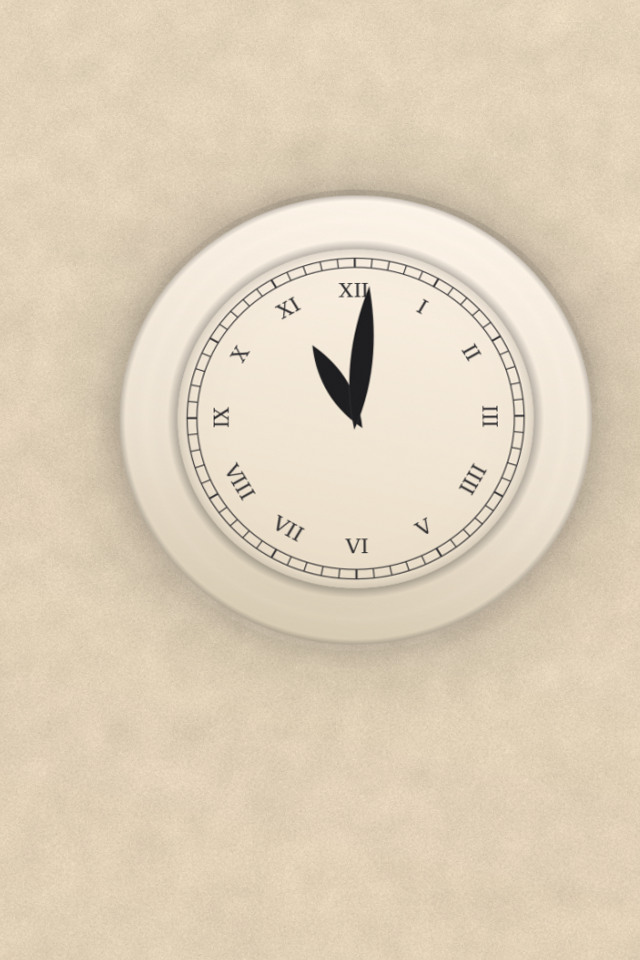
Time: **11:01**
